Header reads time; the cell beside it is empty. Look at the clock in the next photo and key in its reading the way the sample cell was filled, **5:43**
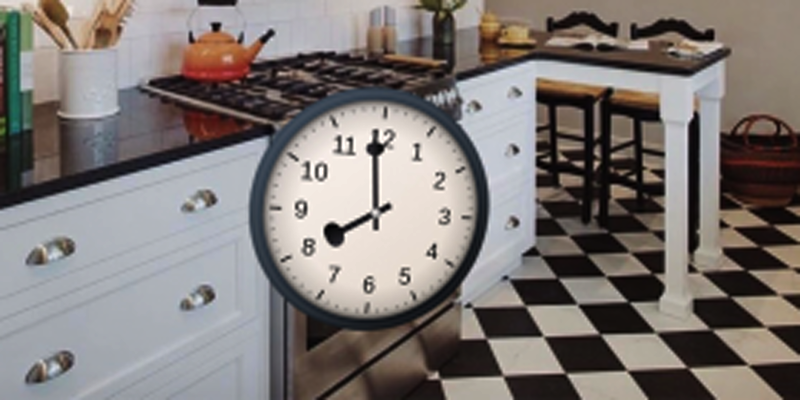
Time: **7:59**
